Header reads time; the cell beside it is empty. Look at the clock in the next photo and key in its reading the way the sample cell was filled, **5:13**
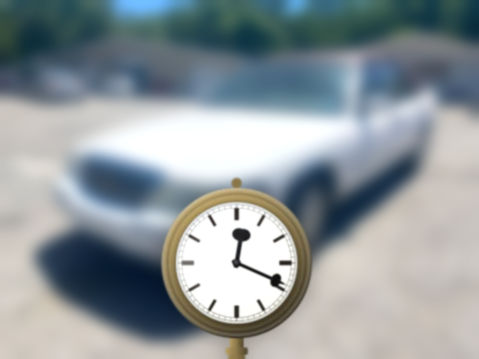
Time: **12:19**
